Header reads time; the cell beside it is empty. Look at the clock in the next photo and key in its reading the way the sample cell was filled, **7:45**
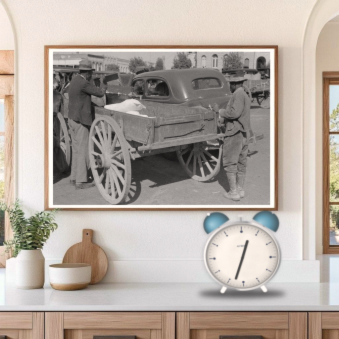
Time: **12:33**
